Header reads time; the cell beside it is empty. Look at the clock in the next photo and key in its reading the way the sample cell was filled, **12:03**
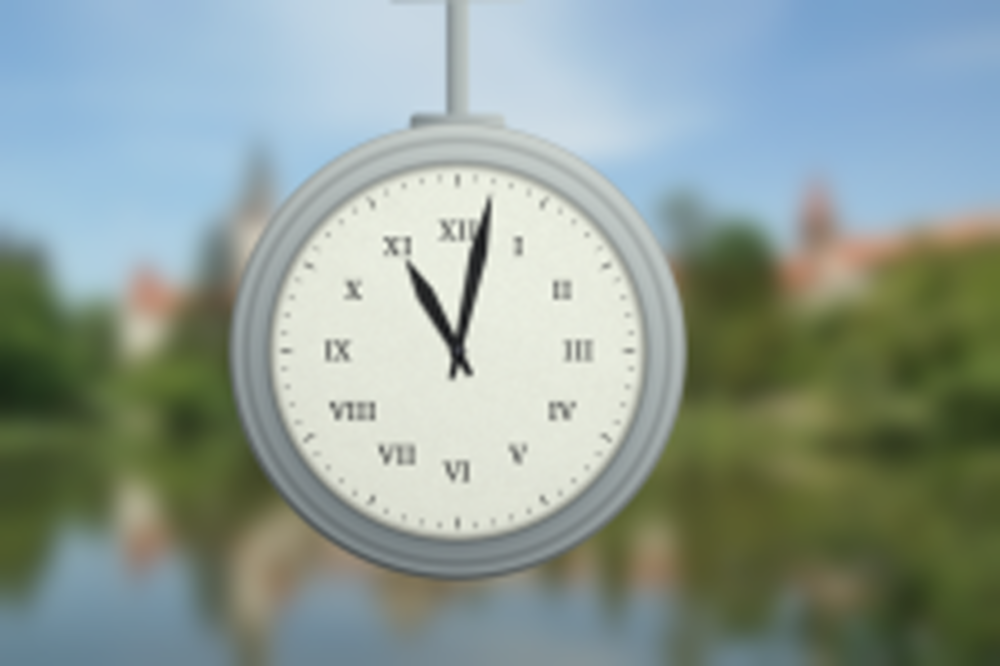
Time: **11:02**
